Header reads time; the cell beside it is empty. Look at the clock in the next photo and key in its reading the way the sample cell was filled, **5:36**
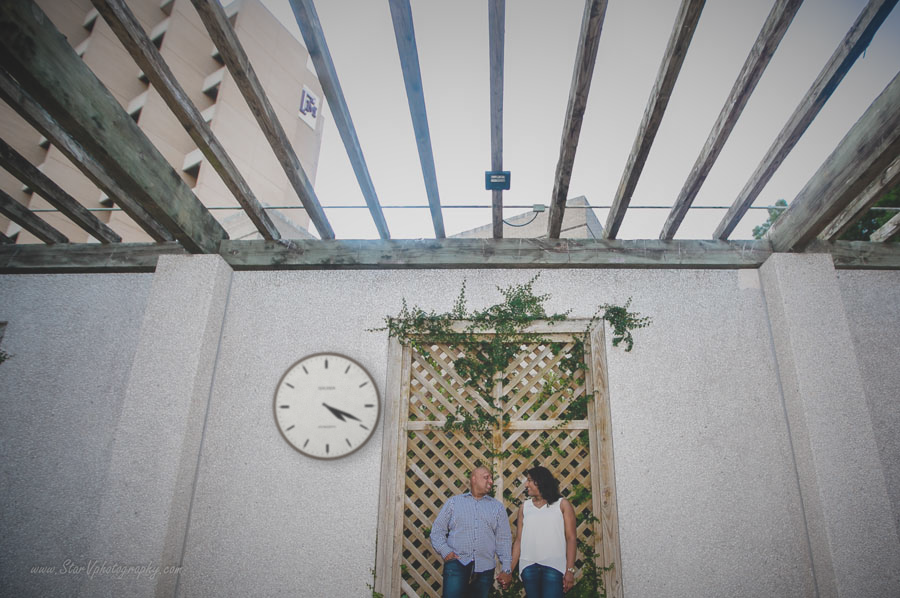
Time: **4:19**
